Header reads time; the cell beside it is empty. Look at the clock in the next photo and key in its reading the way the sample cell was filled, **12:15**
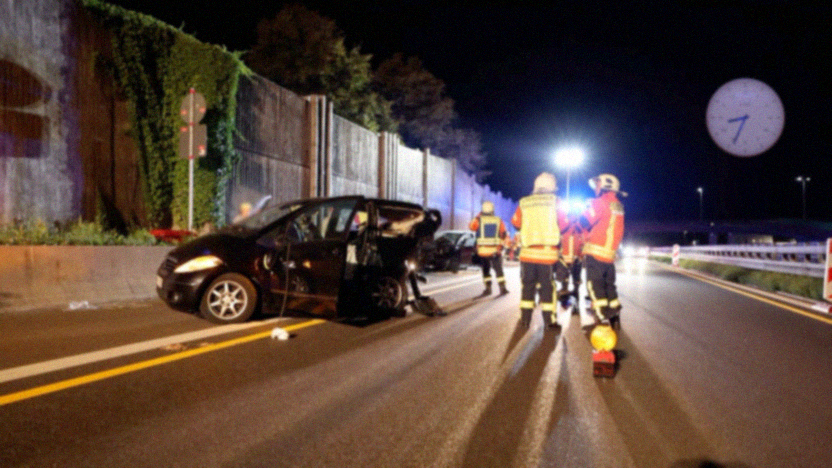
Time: **8:34**
